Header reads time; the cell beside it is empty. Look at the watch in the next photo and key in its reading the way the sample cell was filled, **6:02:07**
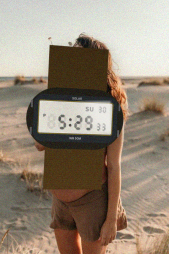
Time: **5:29:33**
